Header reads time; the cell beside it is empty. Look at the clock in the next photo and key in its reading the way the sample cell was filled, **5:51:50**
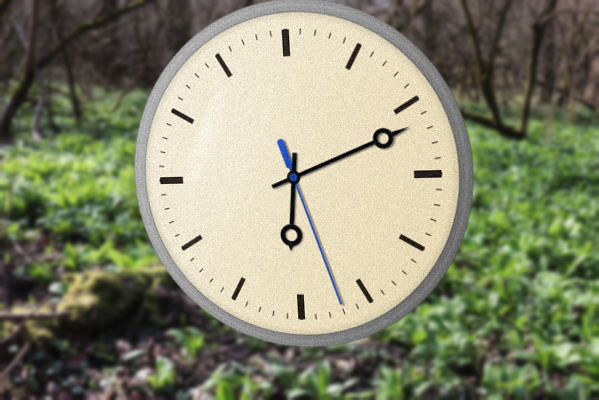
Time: **6:11:27**
